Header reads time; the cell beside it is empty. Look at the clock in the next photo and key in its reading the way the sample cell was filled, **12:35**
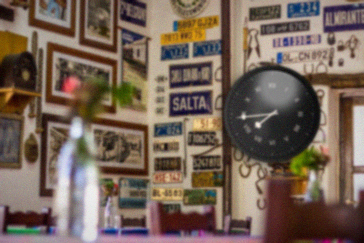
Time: **7:44**
